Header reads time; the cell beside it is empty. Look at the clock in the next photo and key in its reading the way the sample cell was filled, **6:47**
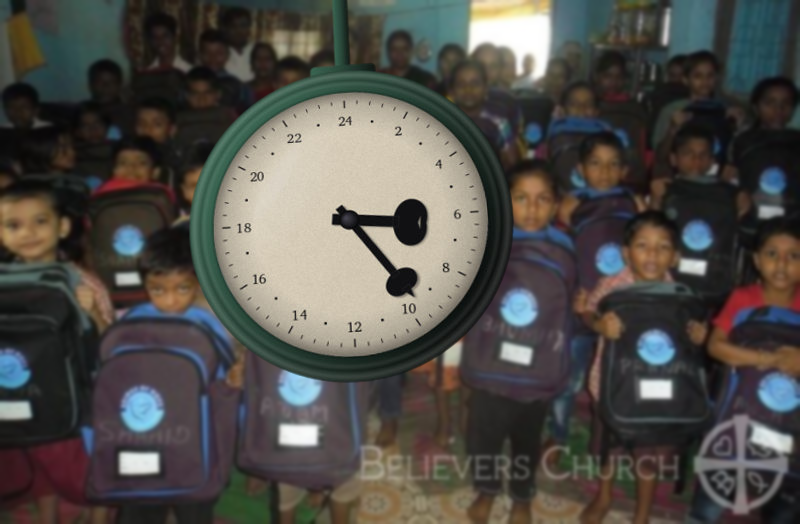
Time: **6:24**
